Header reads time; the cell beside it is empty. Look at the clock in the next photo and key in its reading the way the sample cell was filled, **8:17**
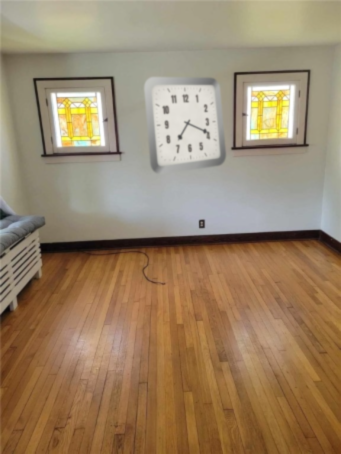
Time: **7:19**
